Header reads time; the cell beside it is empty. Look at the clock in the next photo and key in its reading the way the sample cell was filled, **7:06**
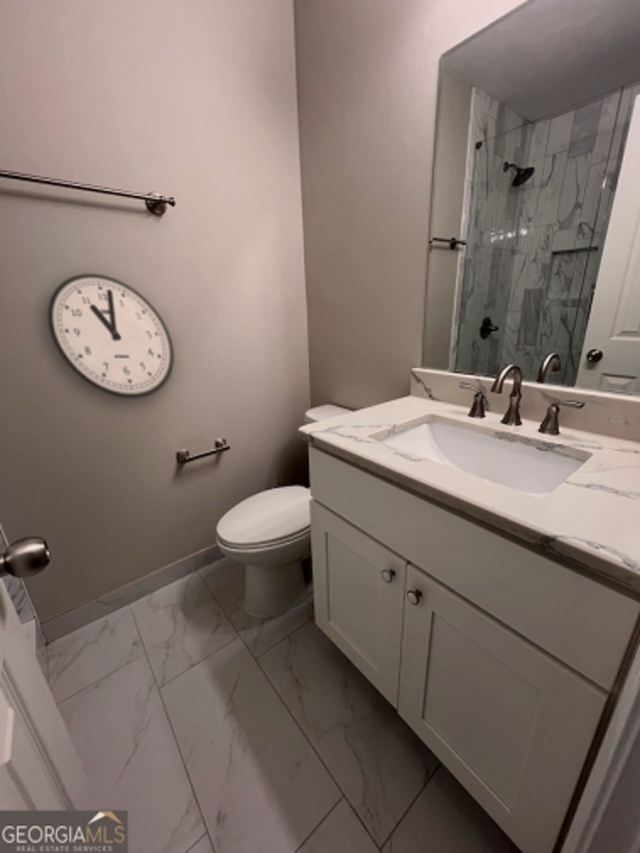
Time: **11:02**
